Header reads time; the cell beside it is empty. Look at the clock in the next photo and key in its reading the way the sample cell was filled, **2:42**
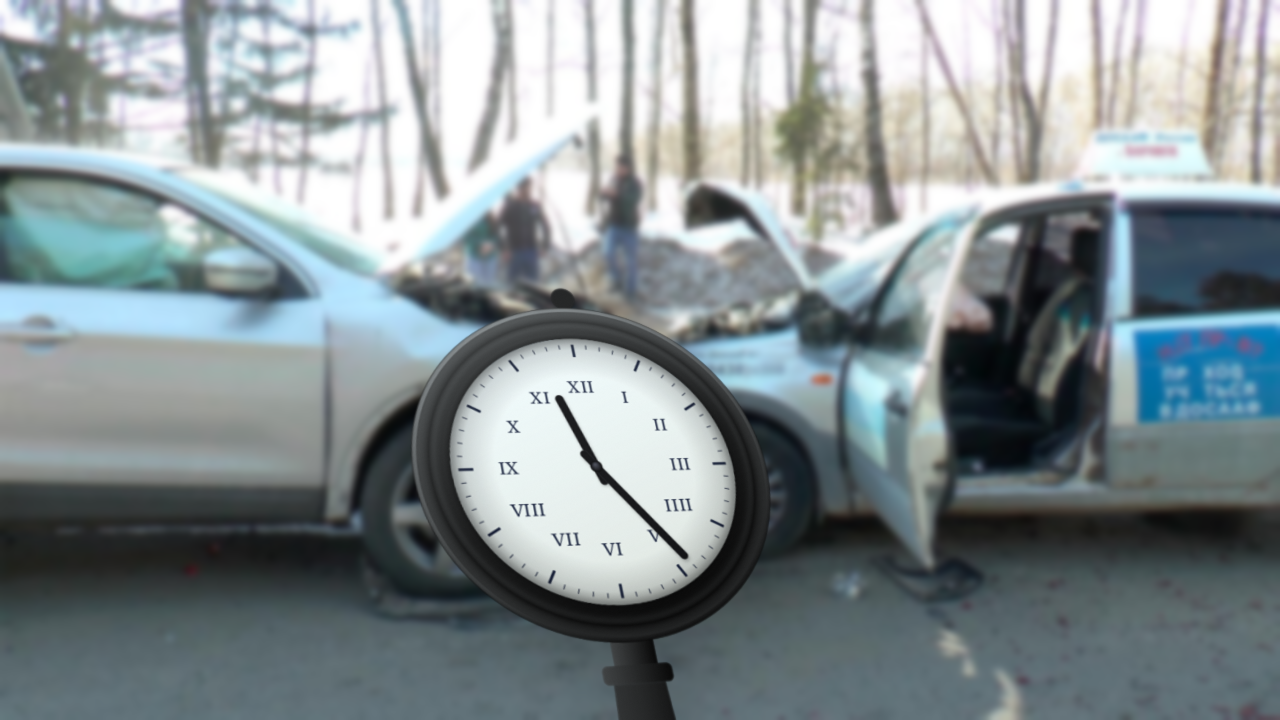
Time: **11:24**
